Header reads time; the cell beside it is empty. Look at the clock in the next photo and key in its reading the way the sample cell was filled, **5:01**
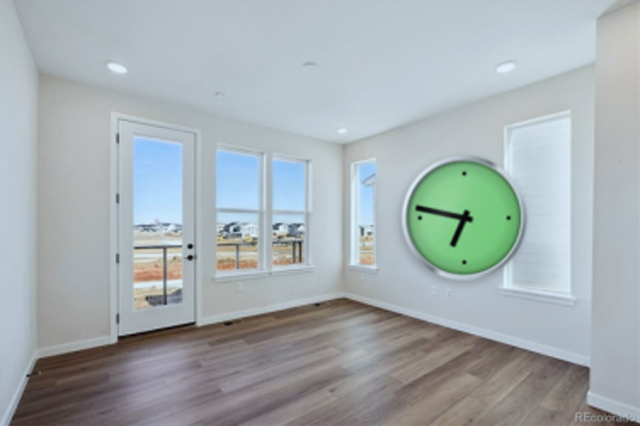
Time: **6:47**
